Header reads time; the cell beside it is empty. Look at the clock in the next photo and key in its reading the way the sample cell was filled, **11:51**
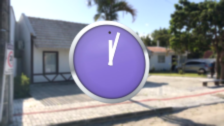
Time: **12:03**
